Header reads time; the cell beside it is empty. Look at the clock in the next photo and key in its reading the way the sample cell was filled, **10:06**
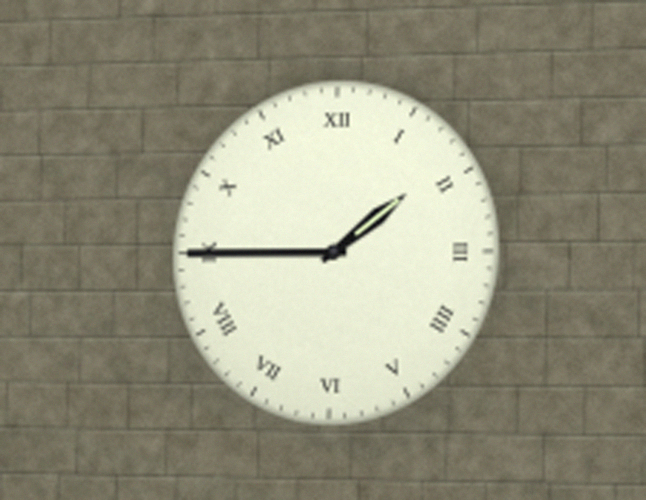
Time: **1:45**
